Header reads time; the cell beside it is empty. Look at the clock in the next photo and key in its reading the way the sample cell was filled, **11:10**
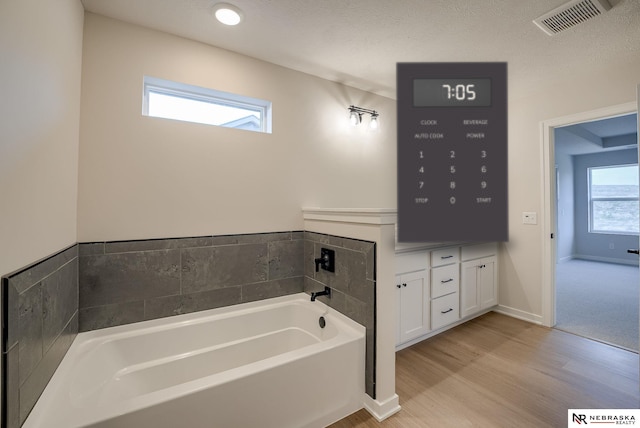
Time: **7:05**
